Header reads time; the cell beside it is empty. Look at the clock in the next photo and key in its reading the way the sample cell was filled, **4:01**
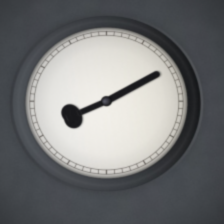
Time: **8:10**
